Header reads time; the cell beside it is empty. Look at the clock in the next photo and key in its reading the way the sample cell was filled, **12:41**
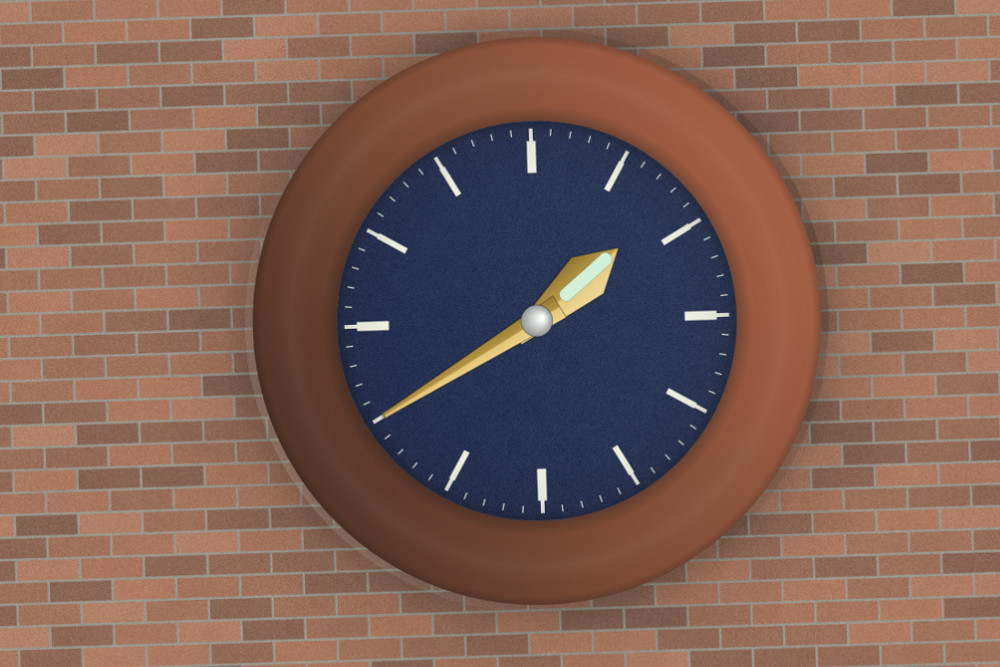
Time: **1:40**
